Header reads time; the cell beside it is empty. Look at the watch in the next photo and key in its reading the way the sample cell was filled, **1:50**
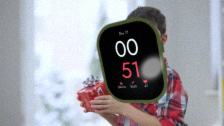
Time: **0:51**
